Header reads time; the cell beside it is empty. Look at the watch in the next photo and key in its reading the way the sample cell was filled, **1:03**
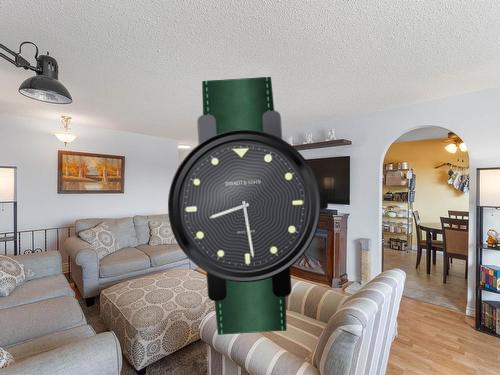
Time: **8:29**
